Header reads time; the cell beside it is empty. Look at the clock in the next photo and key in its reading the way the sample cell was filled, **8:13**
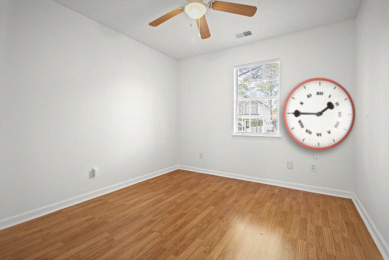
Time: **1:45**
